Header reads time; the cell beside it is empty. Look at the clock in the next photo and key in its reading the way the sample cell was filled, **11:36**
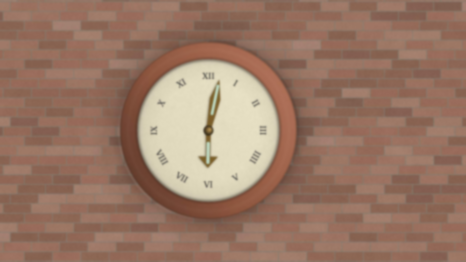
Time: **6:02**
